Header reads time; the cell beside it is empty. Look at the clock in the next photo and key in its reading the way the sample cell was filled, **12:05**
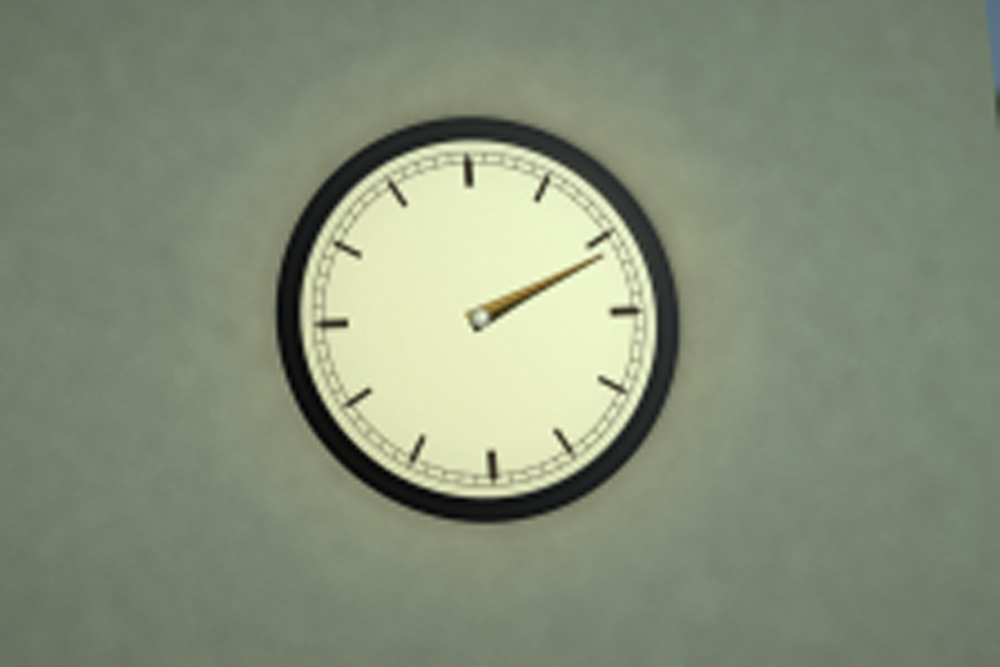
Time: **2:11**
